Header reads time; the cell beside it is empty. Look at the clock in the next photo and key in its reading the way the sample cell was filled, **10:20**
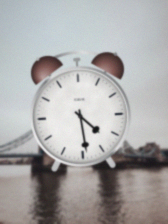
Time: **4:29**
